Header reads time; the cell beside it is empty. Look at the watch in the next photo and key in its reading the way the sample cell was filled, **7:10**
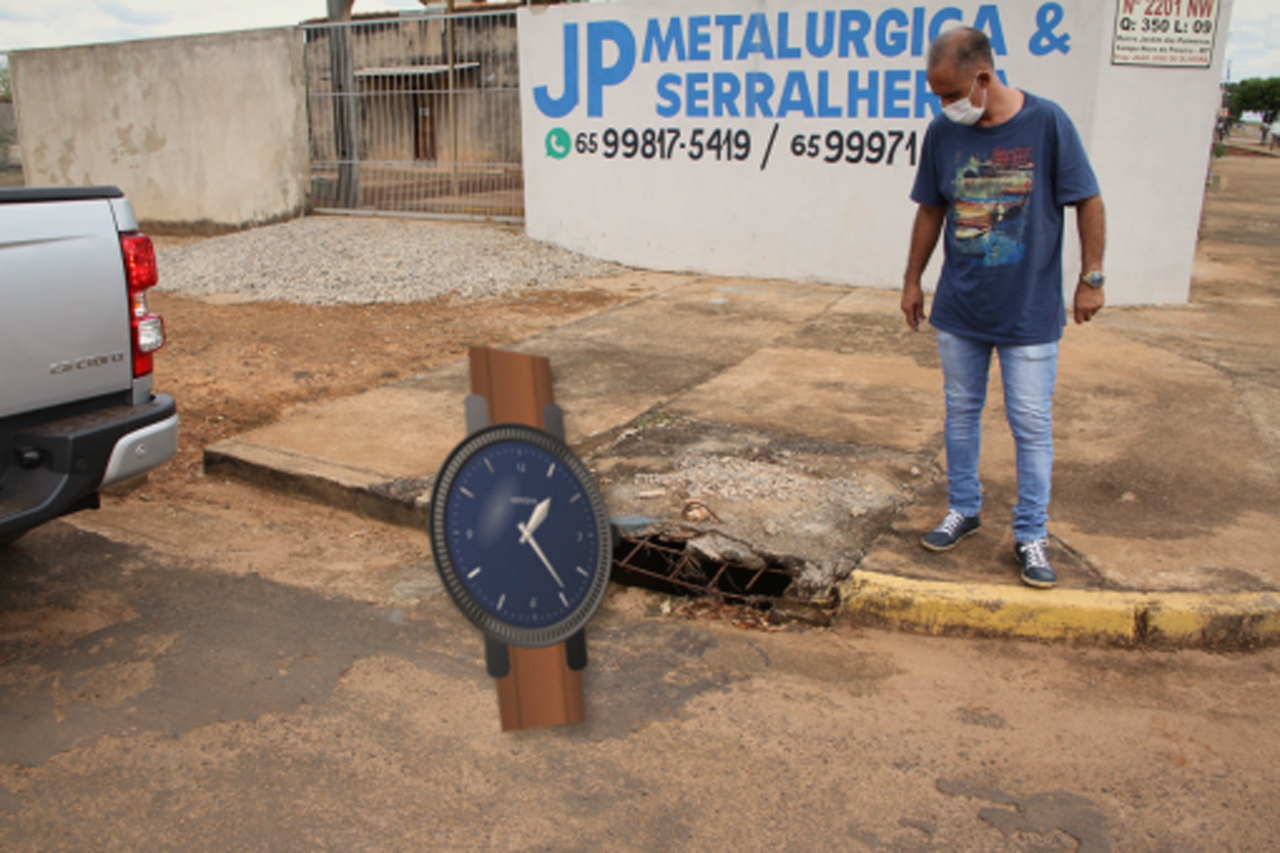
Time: **1:24**
